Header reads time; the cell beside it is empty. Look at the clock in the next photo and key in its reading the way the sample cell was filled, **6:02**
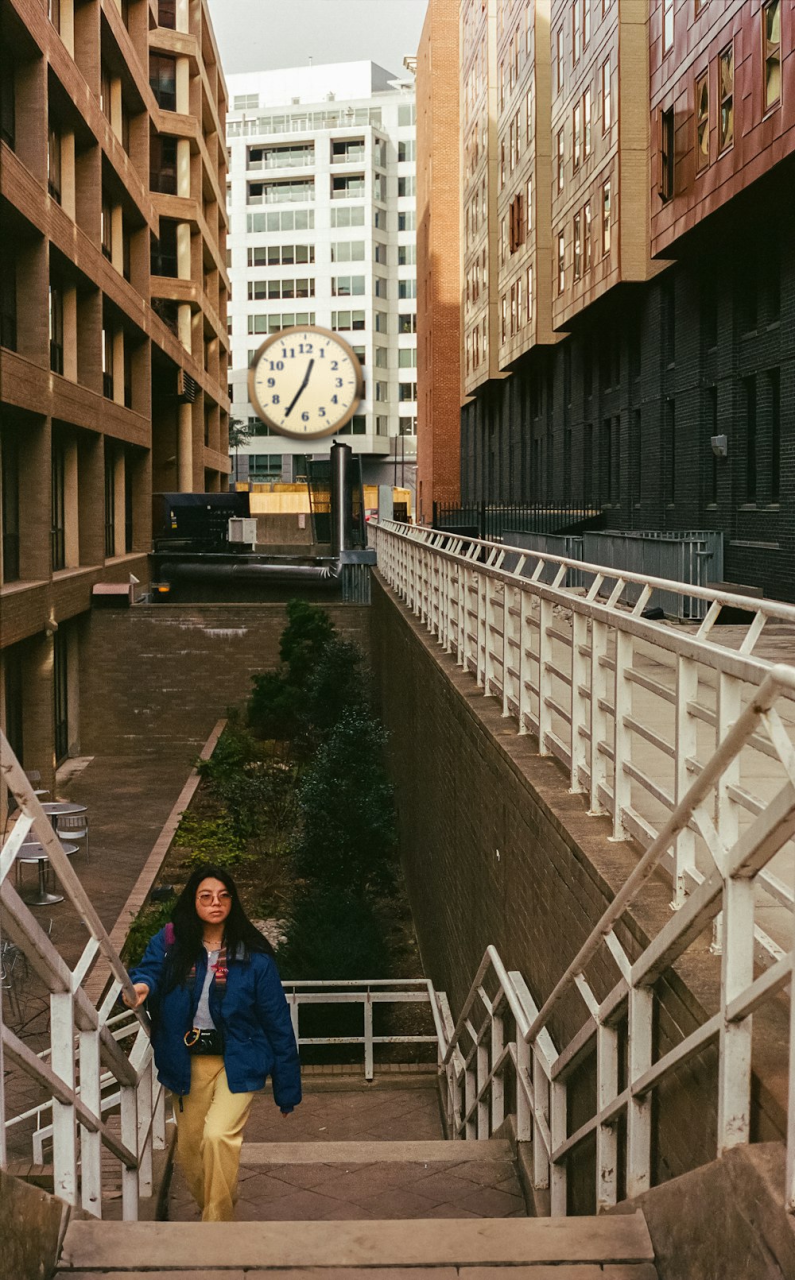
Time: **12:35**
